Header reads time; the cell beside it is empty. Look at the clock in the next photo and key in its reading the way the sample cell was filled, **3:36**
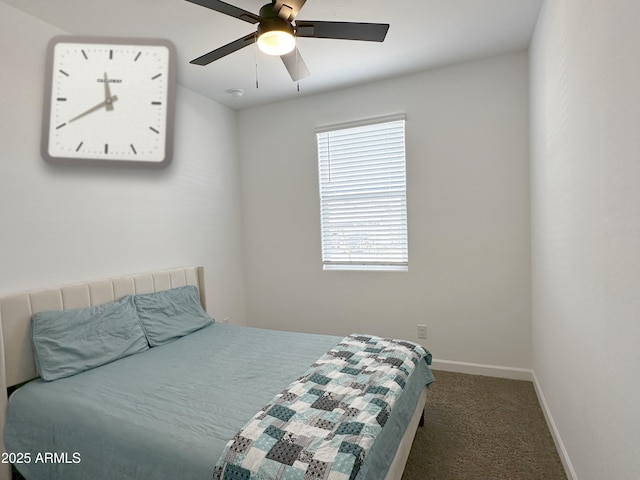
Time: **11:40**
